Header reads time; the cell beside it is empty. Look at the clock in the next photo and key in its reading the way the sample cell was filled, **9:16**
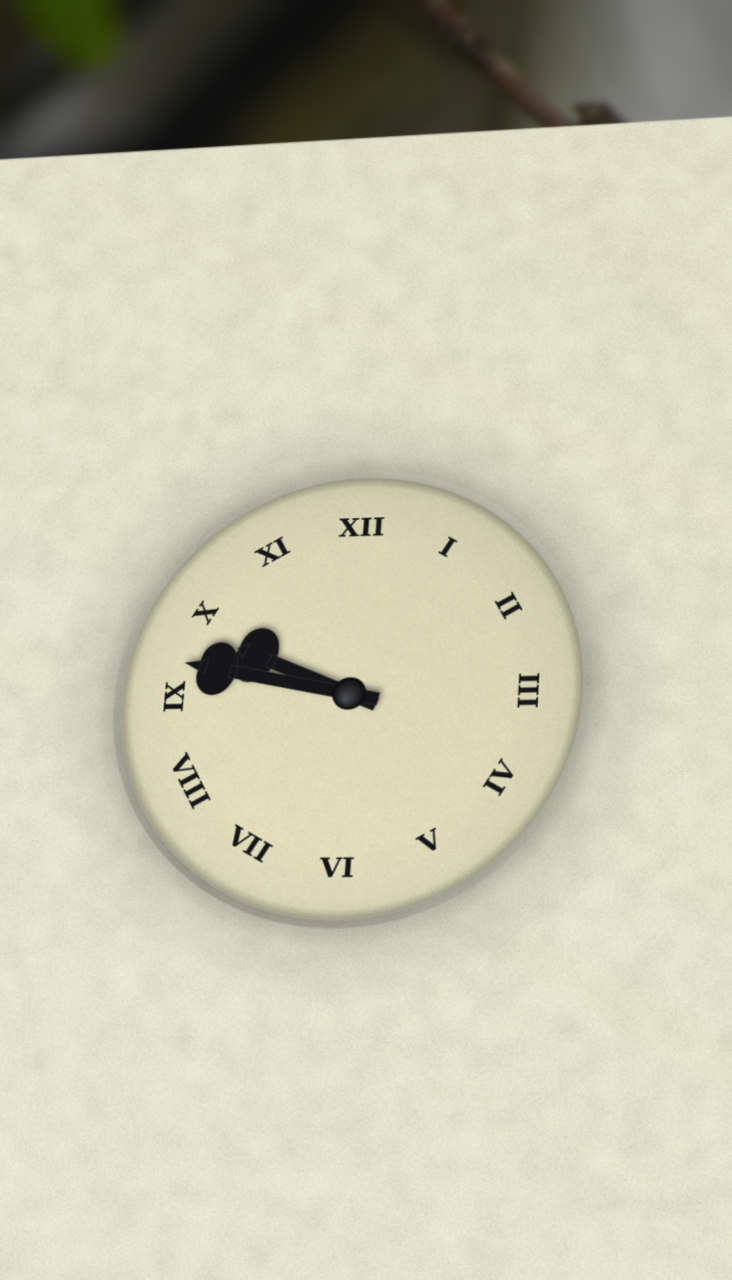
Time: **9:47**
